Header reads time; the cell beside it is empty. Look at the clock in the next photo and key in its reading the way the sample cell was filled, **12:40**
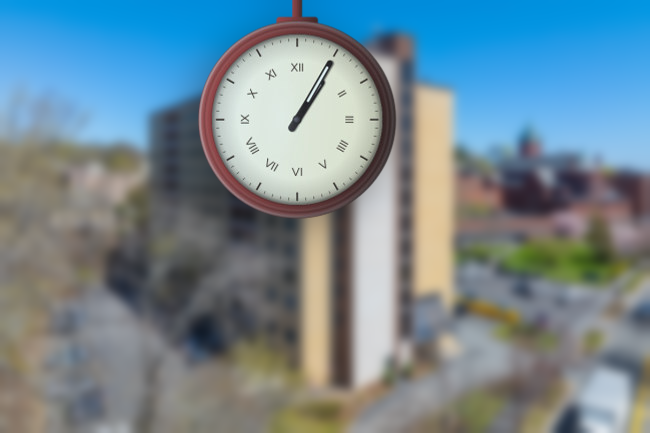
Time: **1:05**
